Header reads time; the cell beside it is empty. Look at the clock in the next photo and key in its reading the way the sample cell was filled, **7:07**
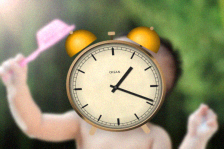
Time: **1:19**
